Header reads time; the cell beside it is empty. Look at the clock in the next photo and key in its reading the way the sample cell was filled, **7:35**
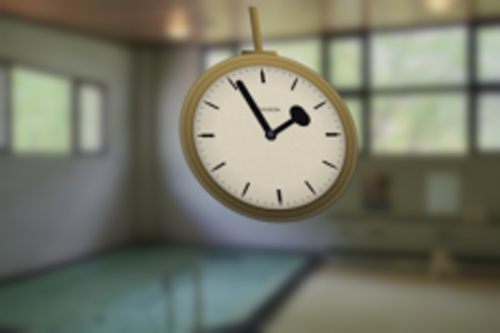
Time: **1:56**
